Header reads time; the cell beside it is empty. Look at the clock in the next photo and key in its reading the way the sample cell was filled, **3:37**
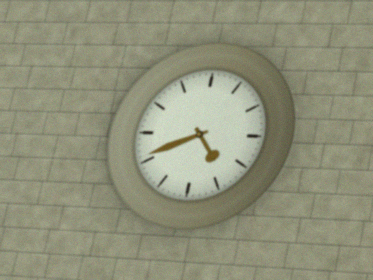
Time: **4:41**
